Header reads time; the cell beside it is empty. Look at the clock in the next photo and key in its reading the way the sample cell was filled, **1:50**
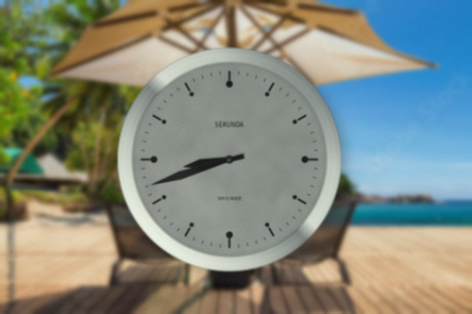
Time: **8:42**
